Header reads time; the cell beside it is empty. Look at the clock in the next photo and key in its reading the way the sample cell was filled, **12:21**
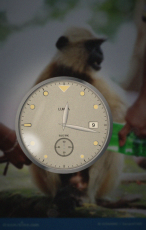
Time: **12:17**
